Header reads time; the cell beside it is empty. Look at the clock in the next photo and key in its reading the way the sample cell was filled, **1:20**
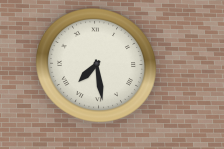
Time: **7:29**
